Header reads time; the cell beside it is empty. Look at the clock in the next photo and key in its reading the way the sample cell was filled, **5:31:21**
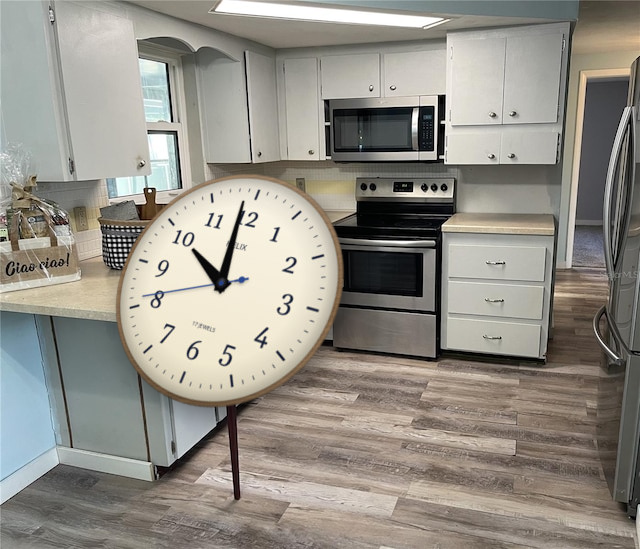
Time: **9:58:41**
